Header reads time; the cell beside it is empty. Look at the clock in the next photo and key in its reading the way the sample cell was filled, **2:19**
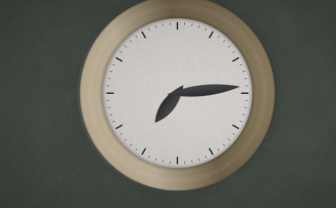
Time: **7:14**
